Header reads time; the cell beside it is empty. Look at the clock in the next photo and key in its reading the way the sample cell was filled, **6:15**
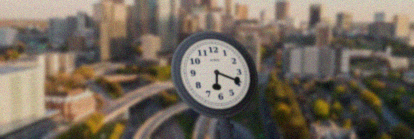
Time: **6:19**
